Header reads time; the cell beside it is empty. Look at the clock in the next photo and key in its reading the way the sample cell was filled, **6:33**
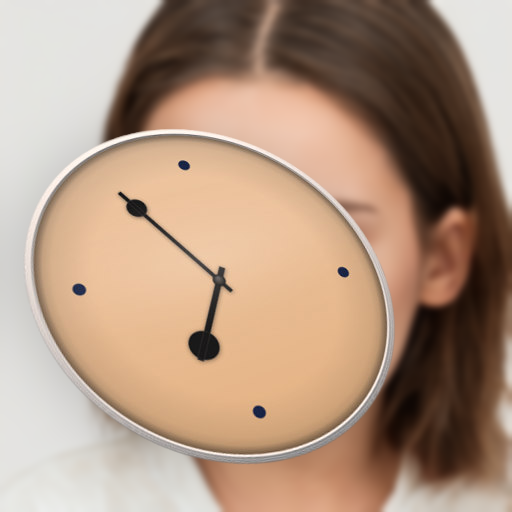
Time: **6:54**
